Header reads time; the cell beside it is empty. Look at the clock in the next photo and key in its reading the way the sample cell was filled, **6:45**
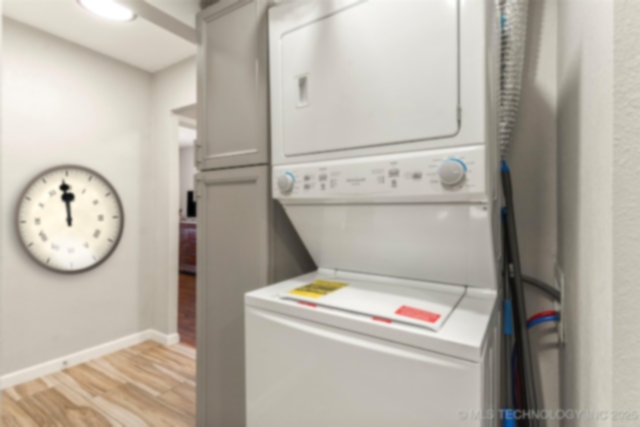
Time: **11:59**
